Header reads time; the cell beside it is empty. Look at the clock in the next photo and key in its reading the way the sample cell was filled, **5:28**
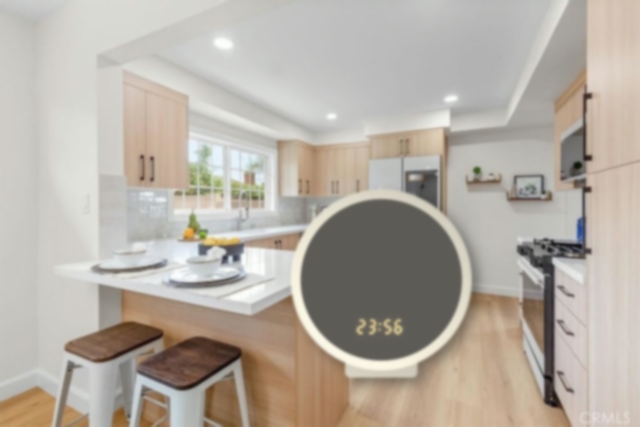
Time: **23:56**
